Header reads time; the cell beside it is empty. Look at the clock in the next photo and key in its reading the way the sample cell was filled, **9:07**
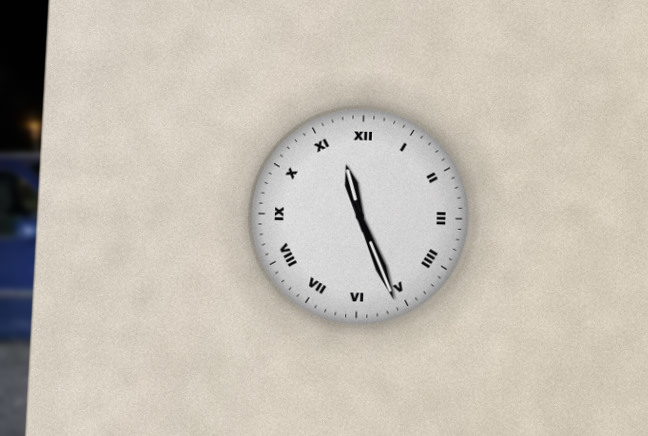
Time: **11:26**
